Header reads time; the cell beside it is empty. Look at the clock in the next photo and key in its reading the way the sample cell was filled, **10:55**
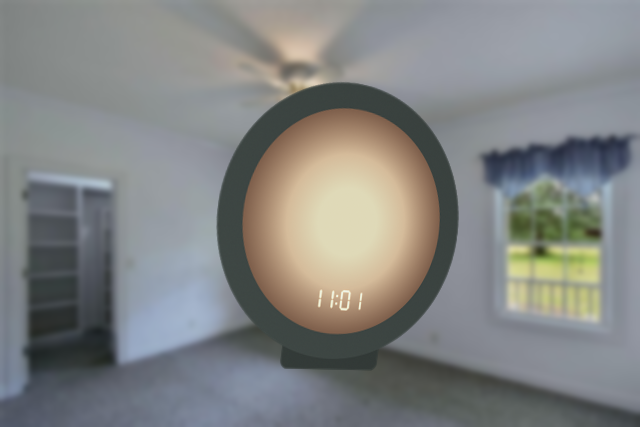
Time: **11:01**
